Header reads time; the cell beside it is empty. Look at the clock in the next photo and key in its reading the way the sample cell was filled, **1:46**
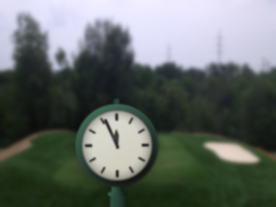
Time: **11:56**
